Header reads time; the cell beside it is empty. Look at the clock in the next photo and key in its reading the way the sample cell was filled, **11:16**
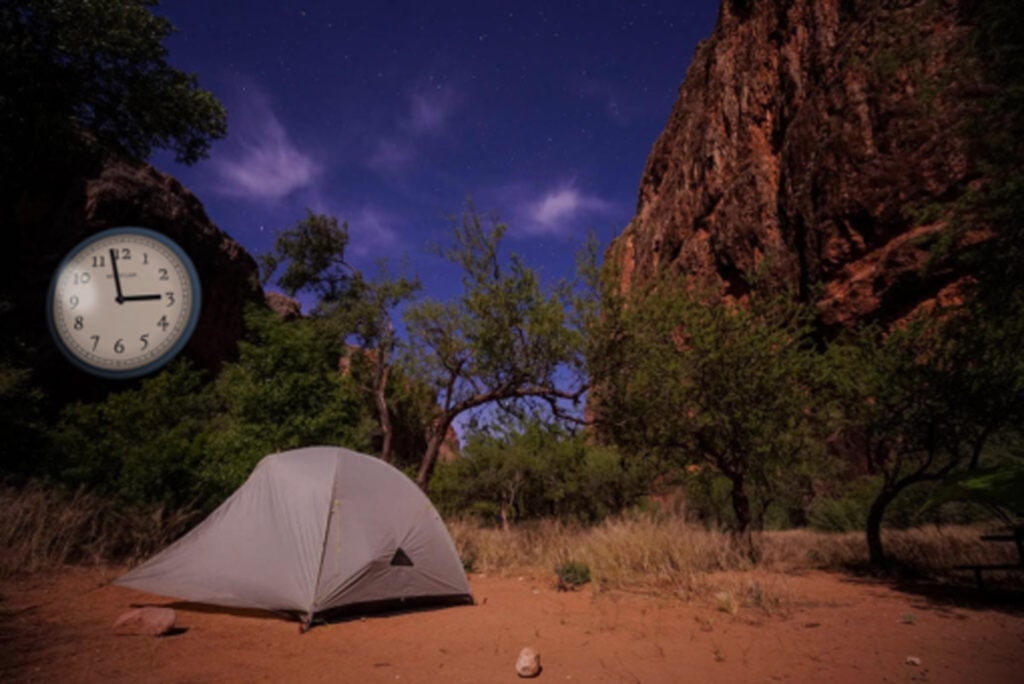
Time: **2:58**
